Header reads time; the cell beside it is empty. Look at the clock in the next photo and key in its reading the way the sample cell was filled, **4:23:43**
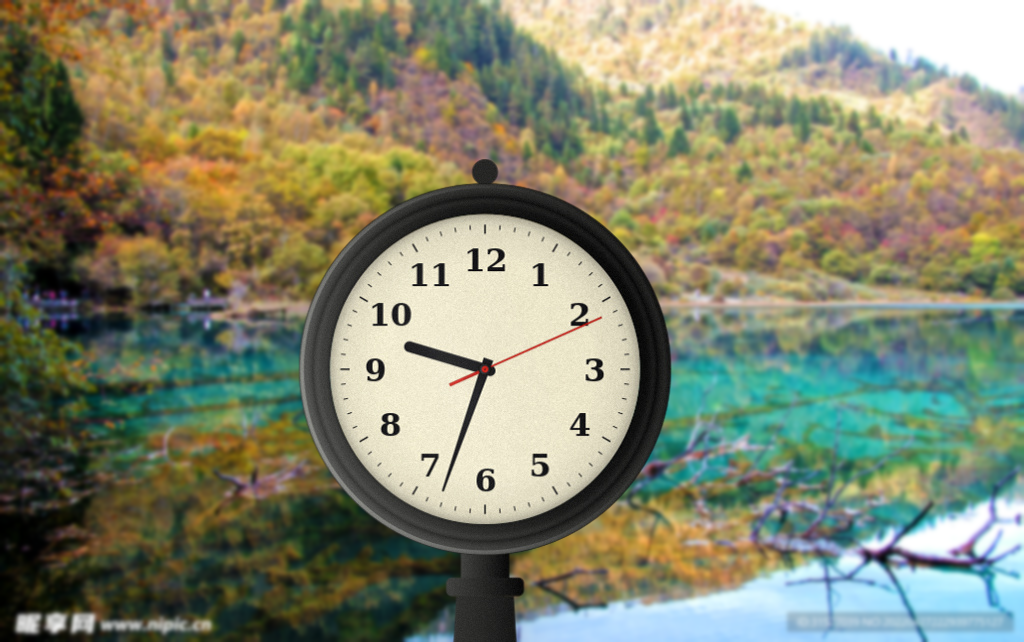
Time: **9:33:11**
